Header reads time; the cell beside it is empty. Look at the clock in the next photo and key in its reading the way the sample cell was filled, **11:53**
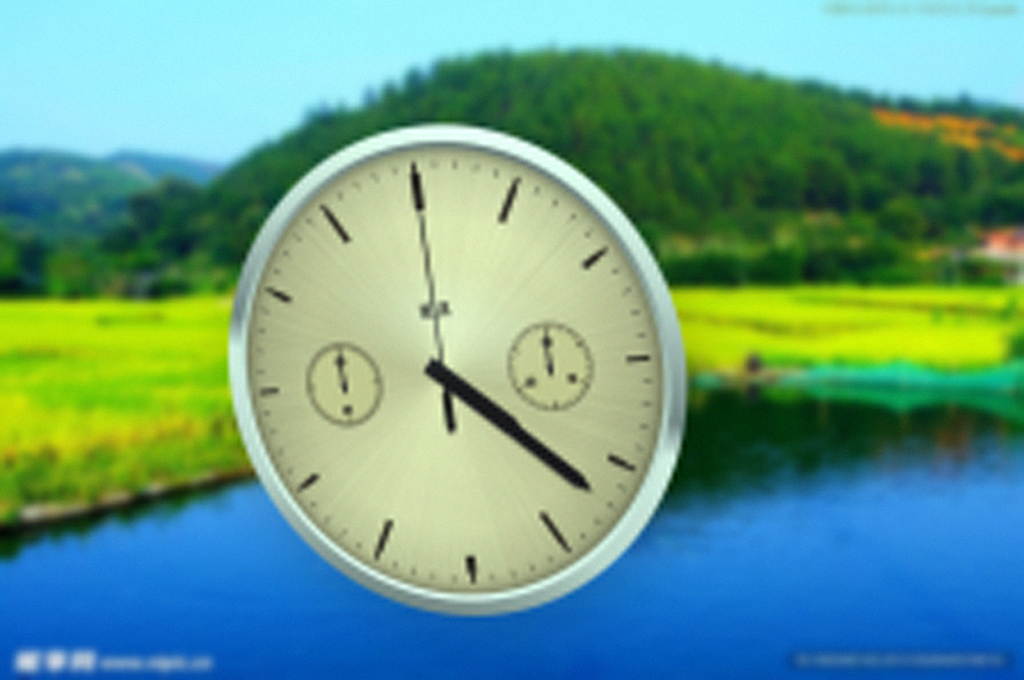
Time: **4:22**
